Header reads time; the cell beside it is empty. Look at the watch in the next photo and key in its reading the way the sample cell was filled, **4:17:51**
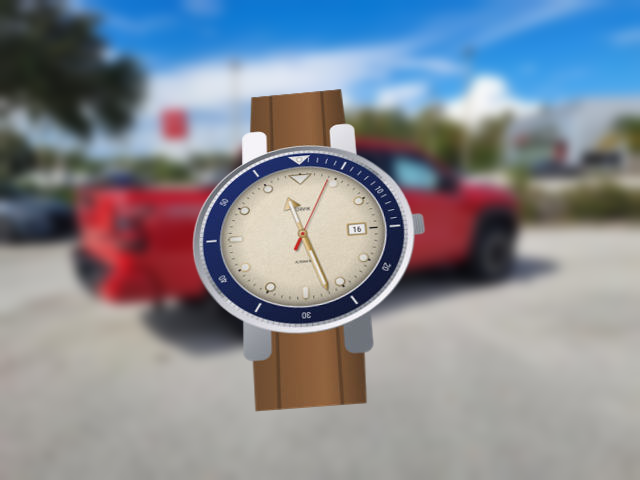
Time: **11:27:04**
